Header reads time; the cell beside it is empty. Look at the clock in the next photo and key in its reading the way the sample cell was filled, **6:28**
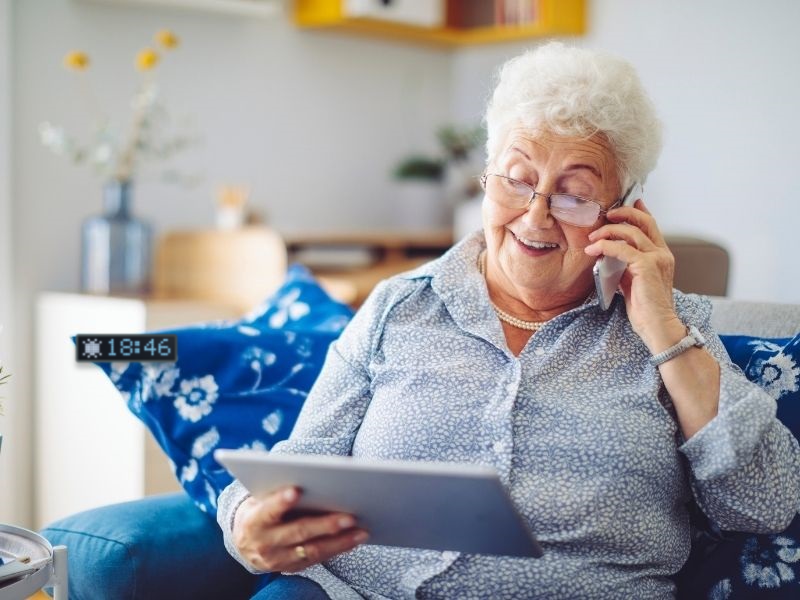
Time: **18:46**
